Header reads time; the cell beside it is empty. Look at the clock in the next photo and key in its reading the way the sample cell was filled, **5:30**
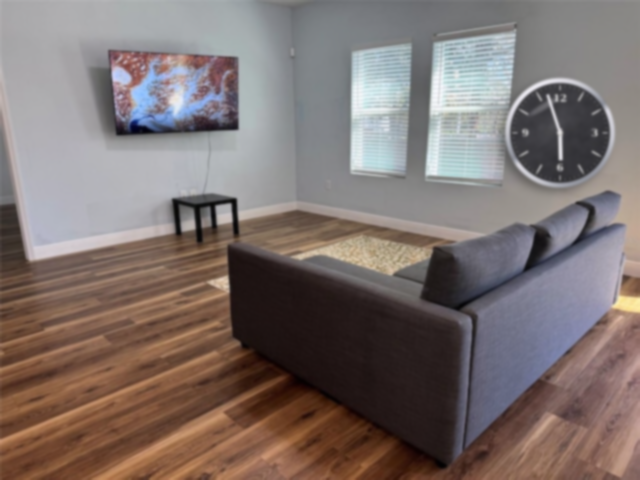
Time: **5:57**
